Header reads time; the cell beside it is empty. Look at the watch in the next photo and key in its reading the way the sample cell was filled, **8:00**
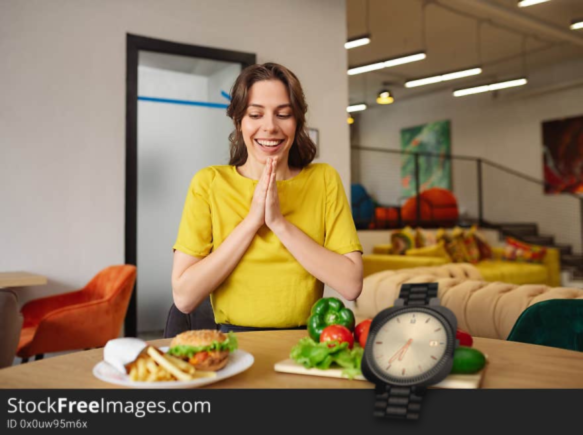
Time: **6:36**
